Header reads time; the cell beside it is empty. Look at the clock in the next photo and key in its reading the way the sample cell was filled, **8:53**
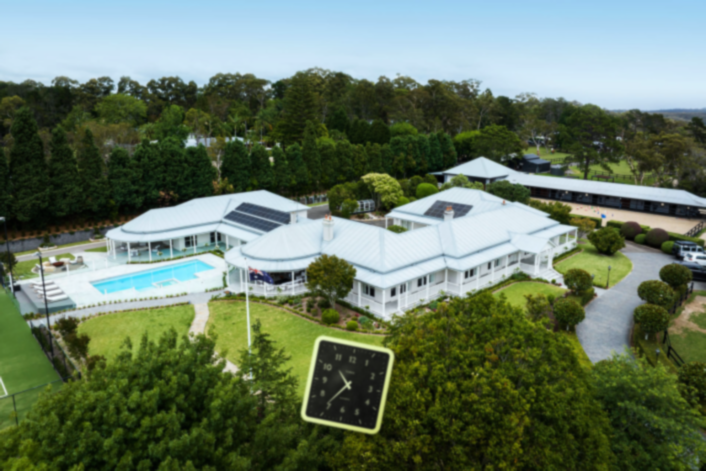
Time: **10:36**
